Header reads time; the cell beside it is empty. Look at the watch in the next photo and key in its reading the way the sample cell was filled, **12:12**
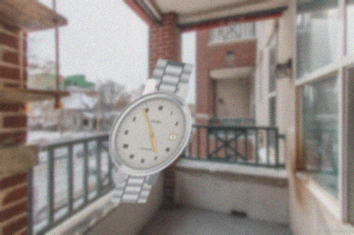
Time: **4:54**
